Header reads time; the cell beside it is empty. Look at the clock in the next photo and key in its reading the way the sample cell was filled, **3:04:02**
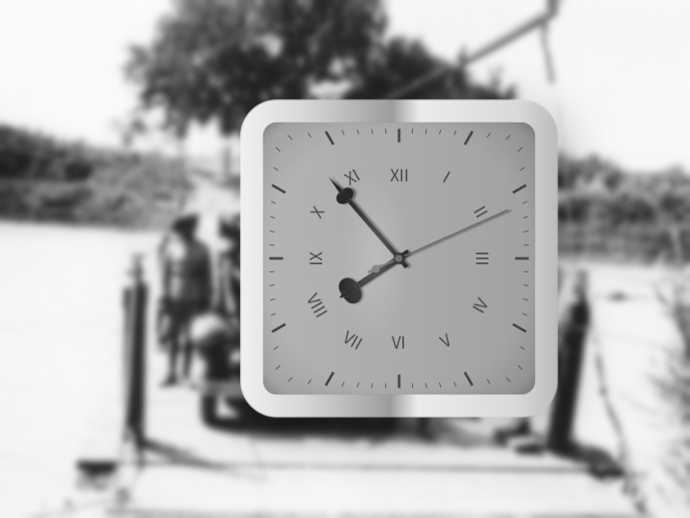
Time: **7:53:11**
